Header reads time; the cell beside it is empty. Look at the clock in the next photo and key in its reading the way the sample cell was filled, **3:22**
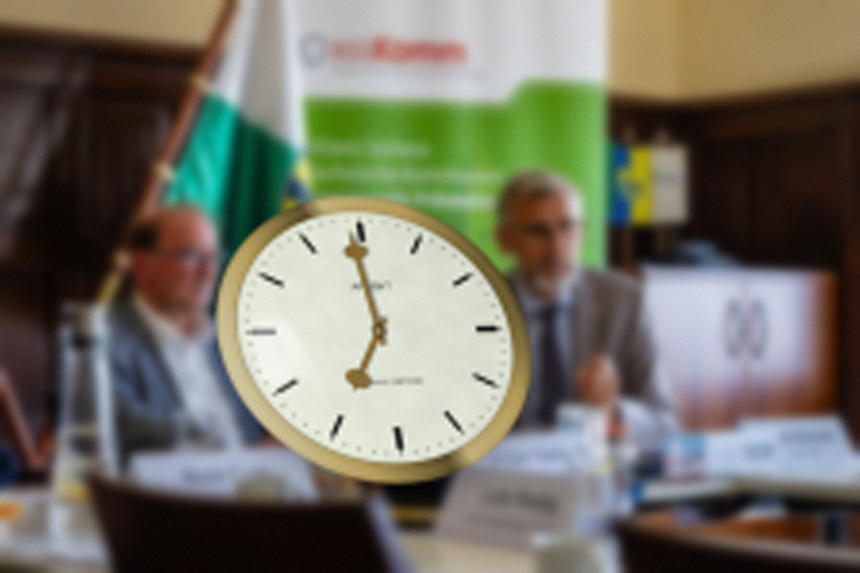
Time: **6:59**
